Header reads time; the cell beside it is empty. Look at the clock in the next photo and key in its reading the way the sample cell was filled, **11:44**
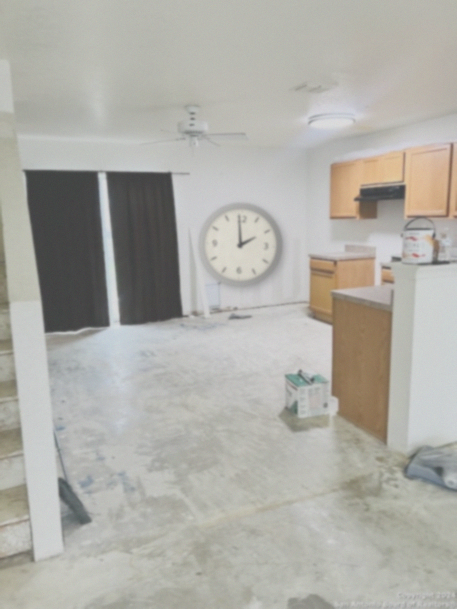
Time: **1:59**
